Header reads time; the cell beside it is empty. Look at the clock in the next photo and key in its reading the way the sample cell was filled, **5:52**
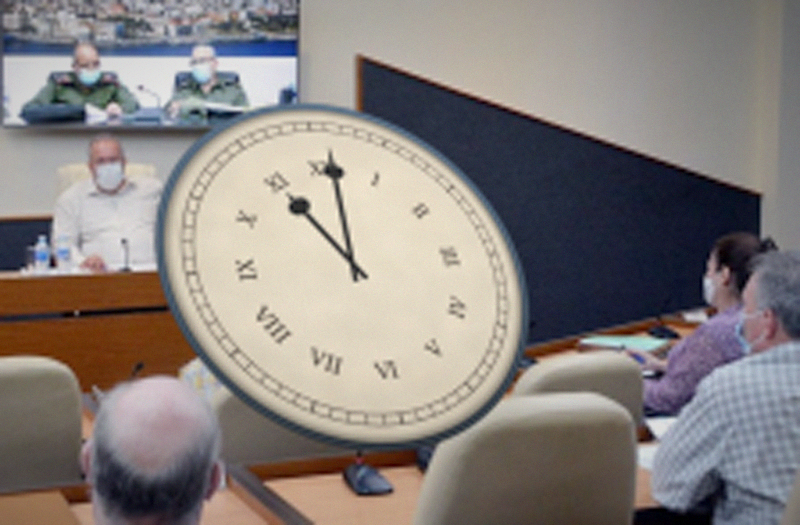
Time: **11:01**
